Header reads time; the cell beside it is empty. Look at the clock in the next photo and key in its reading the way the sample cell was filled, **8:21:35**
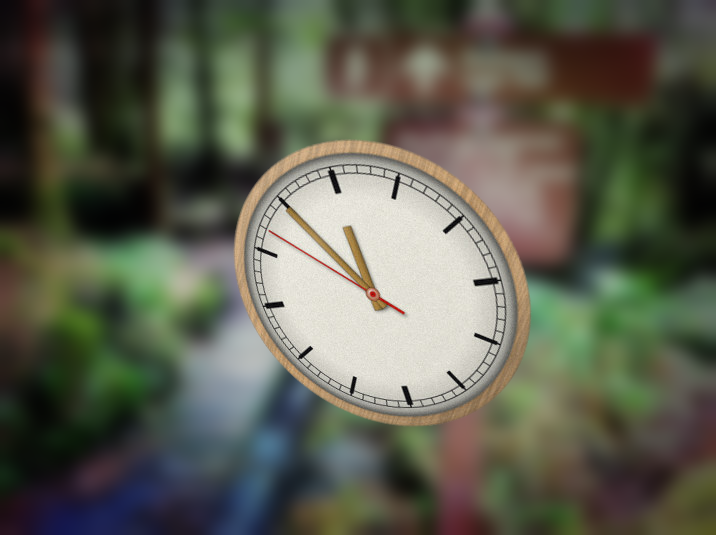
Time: **11:54:52**
